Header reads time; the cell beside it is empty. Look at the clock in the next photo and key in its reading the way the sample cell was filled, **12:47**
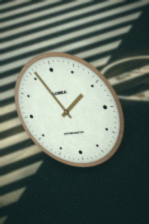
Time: **1:56**
